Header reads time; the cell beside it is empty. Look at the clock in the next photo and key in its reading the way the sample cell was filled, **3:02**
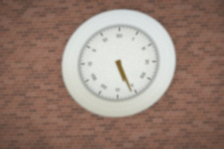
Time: **5:26**
